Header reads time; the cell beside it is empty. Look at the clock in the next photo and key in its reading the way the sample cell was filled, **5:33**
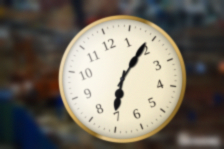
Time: **7:09**
